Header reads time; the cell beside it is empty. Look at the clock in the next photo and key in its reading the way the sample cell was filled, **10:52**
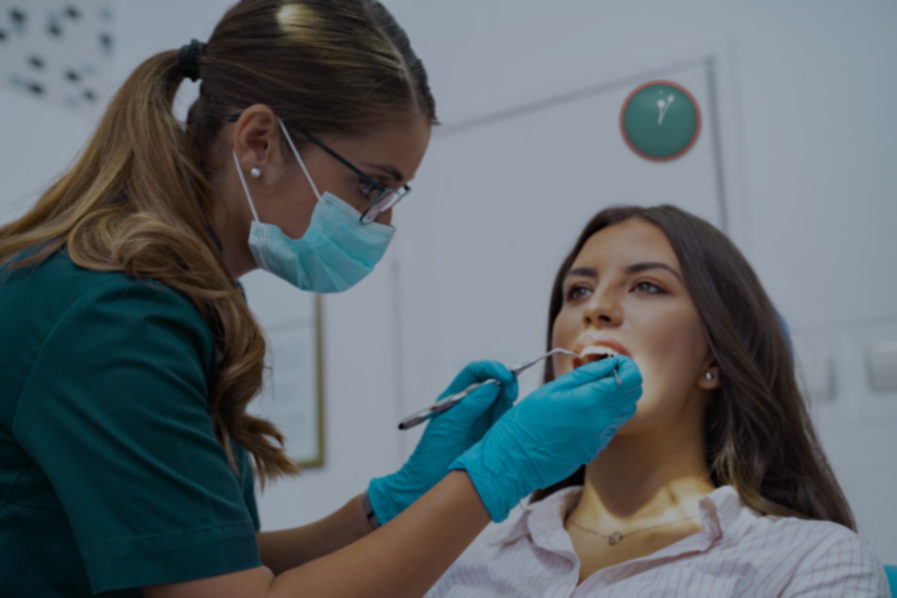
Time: **12:04**
